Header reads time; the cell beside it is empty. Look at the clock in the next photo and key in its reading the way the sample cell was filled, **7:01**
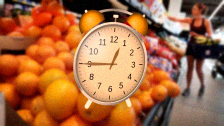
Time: **12:45**
